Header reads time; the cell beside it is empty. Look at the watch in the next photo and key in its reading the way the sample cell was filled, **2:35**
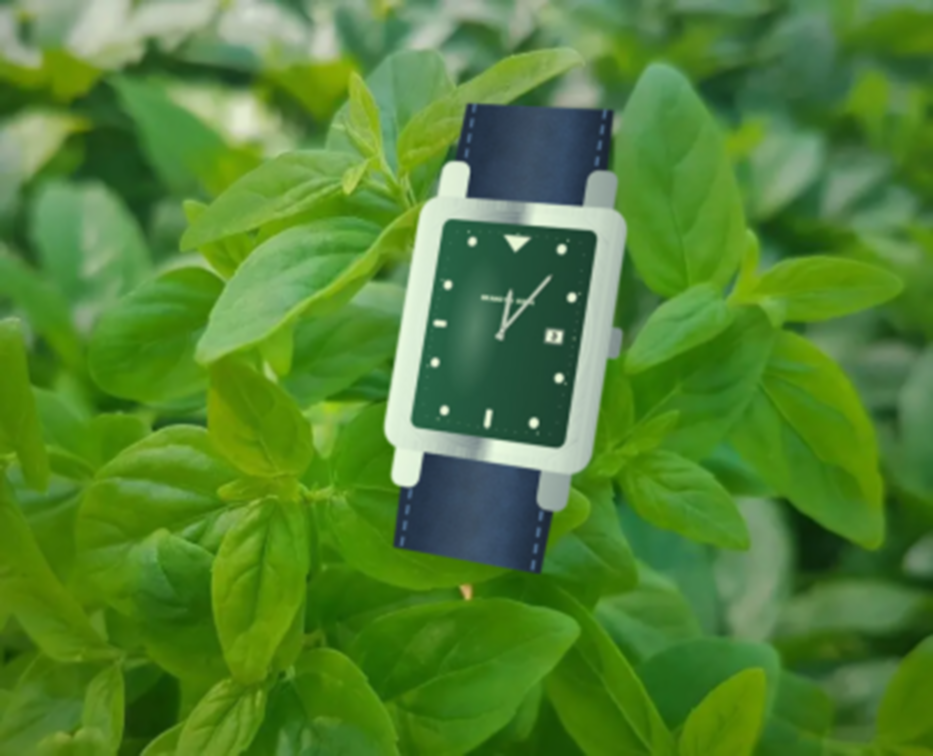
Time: **12:06**
